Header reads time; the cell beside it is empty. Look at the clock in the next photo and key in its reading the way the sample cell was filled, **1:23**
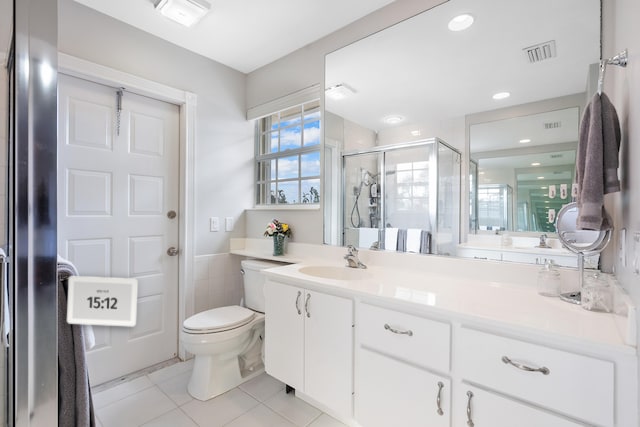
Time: **15:12**
